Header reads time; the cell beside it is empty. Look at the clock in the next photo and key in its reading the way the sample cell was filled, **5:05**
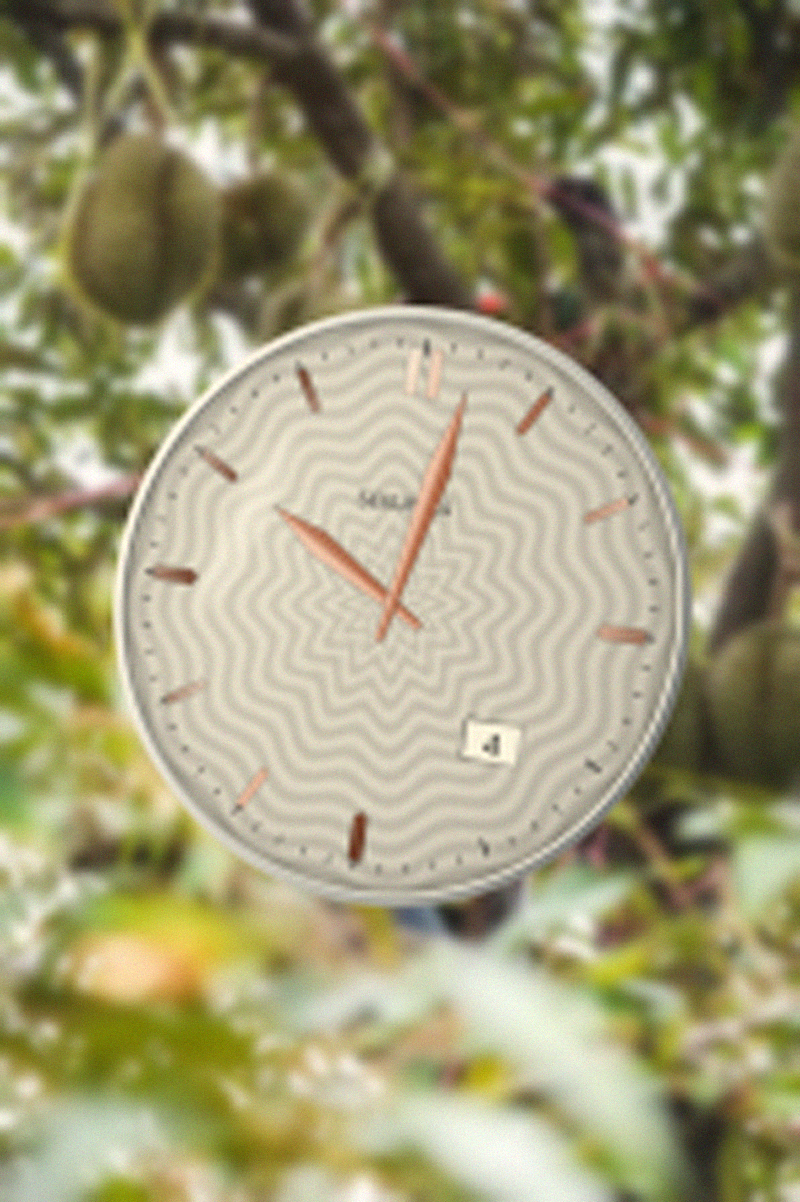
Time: **10:02**
